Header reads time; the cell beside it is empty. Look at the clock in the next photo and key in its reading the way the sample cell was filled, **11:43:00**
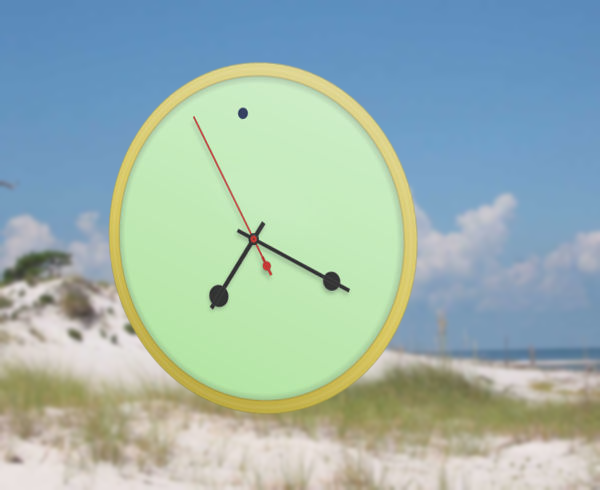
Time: **7:19:56**
